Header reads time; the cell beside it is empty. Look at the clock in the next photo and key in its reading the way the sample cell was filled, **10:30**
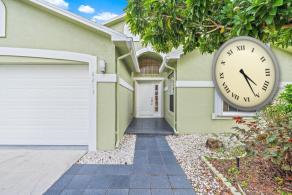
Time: **4:26**
